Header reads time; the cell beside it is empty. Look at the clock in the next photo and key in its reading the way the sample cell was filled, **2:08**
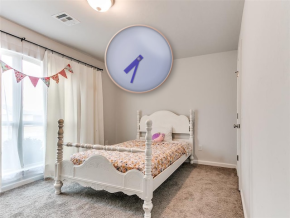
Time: **7:33**
